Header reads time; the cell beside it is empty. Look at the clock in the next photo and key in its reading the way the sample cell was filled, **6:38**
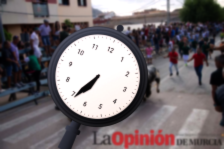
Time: **6:34**
